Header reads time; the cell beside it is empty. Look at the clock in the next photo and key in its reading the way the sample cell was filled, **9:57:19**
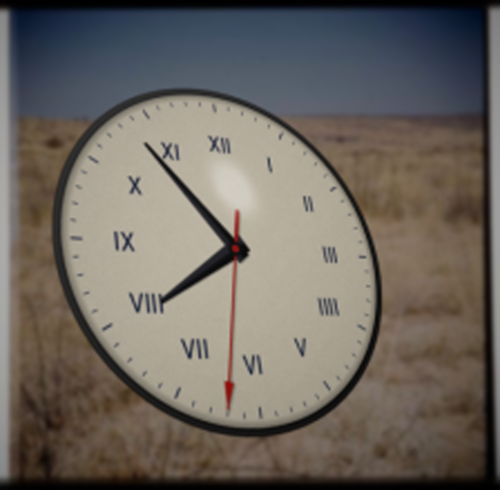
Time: **7:53:32**
